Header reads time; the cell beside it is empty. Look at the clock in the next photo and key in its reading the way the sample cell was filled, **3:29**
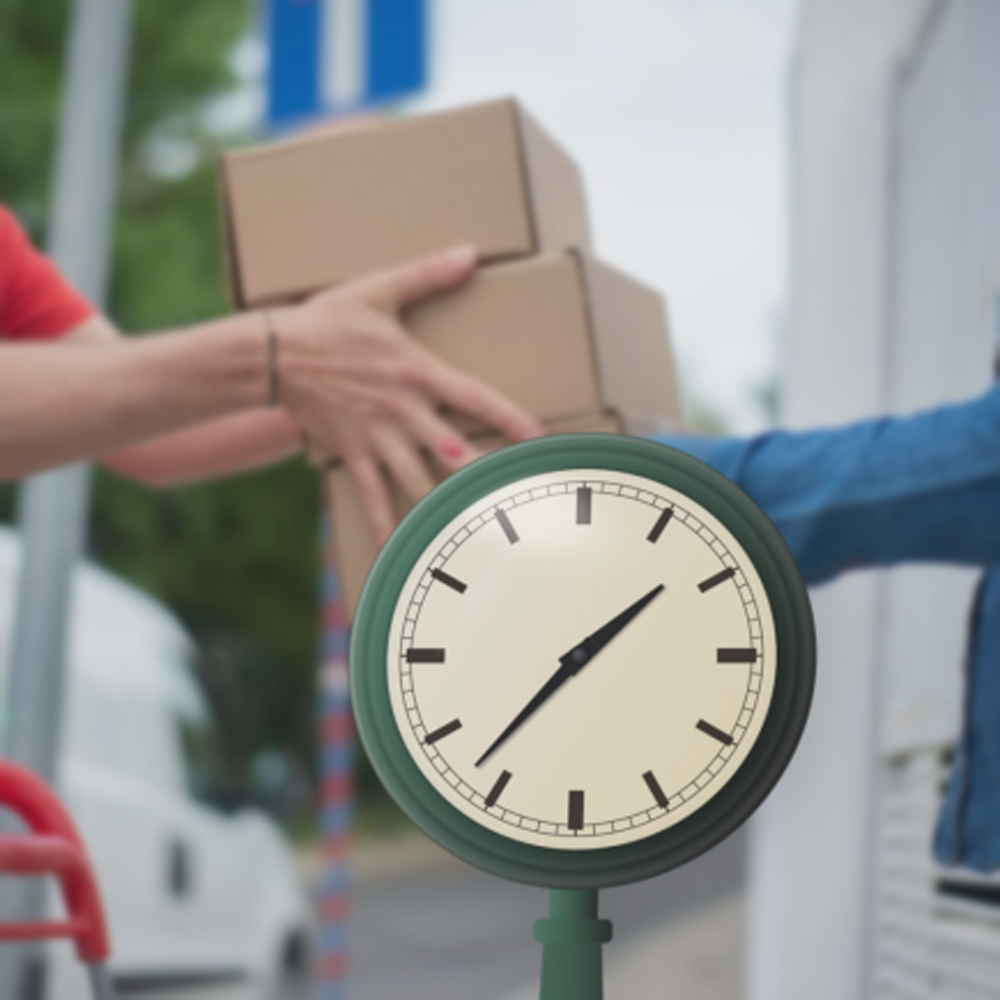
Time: **1:37**
